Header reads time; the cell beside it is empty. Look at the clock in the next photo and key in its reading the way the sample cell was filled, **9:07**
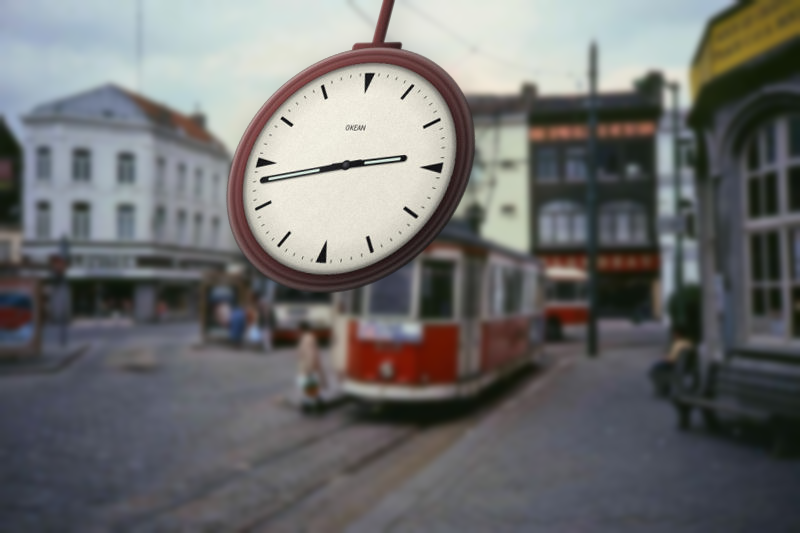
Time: **2:43**
